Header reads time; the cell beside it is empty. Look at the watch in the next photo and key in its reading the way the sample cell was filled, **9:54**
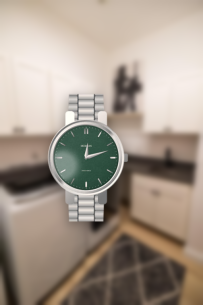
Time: **12:12**
